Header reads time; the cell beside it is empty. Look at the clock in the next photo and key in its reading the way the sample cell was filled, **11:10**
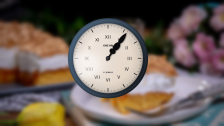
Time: **1:06**
